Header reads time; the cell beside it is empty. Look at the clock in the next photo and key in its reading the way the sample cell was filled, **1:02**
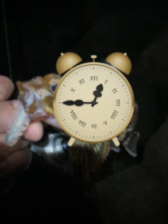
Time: **12:45**
